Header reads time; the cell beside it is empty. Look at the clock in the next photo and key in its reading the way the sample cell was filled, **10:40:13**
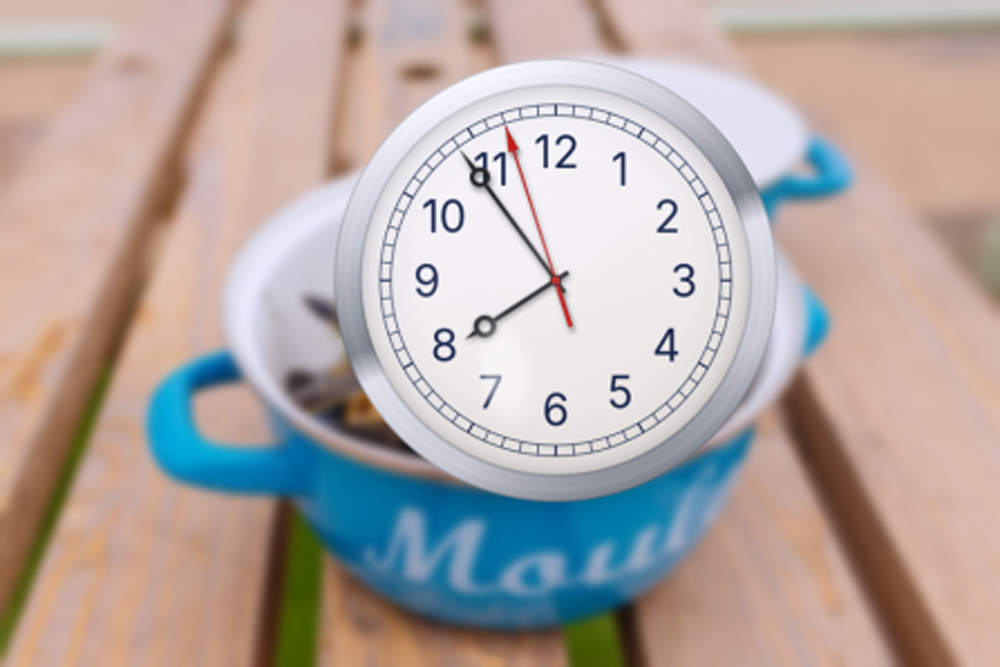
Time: **7:53:57**
